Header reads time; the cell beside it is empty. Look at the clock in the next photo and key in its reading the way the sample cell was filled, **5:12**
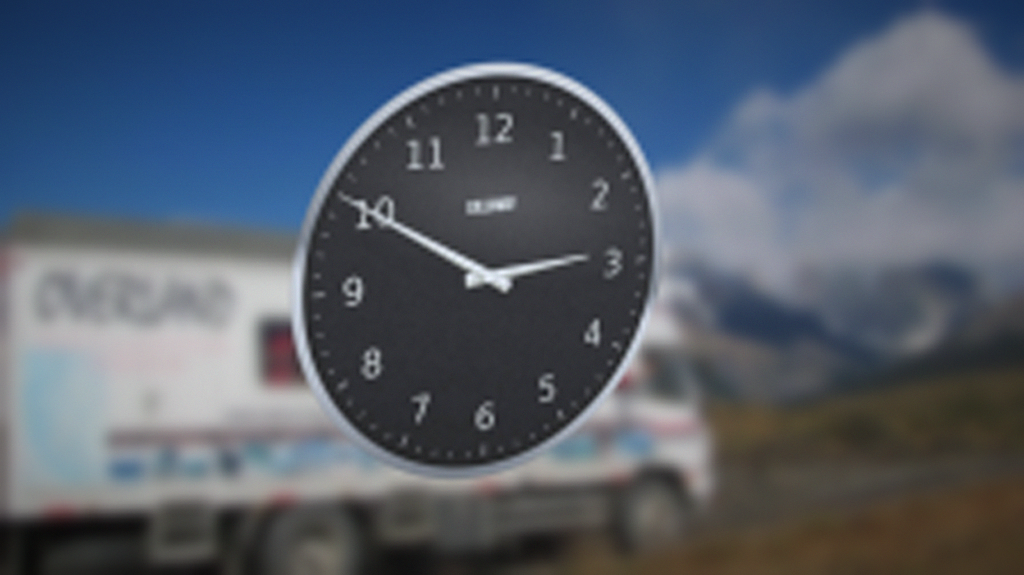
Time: **2:50**
